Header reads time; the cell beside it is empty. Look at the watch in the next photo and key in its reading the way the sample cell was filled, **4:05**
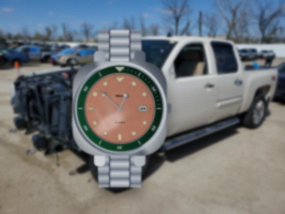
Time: **12:52**
